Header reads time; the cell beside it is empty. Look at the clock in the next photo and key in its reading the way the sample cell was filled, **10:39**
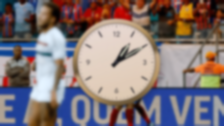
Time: **1:10**
